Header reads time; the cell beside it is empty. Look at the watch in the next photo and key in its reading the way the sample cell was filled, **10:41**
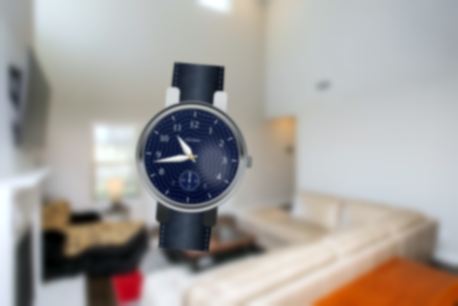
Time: **10:43**
